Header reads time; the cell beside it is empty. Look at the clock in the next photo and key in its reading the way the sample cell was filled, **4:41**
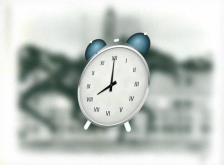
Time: **8:00**
